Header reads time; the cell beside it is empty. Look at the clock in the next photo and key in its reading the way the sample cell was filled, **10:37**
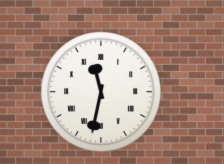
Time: **11:32**
